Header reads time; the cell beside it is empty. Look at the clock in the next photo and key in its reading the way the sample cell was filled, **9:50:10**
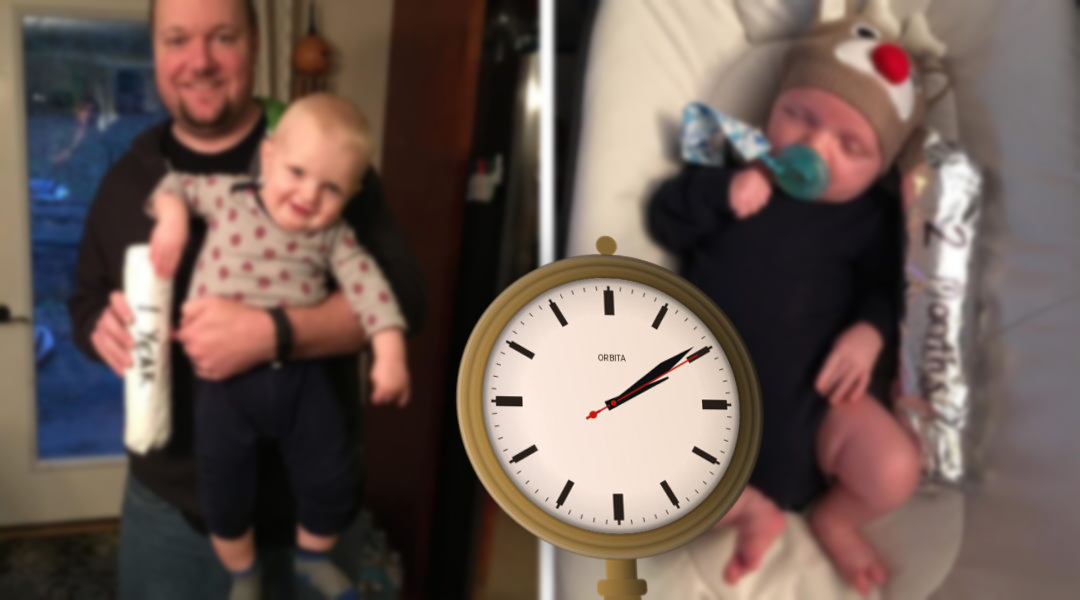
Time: **2:09:10**
